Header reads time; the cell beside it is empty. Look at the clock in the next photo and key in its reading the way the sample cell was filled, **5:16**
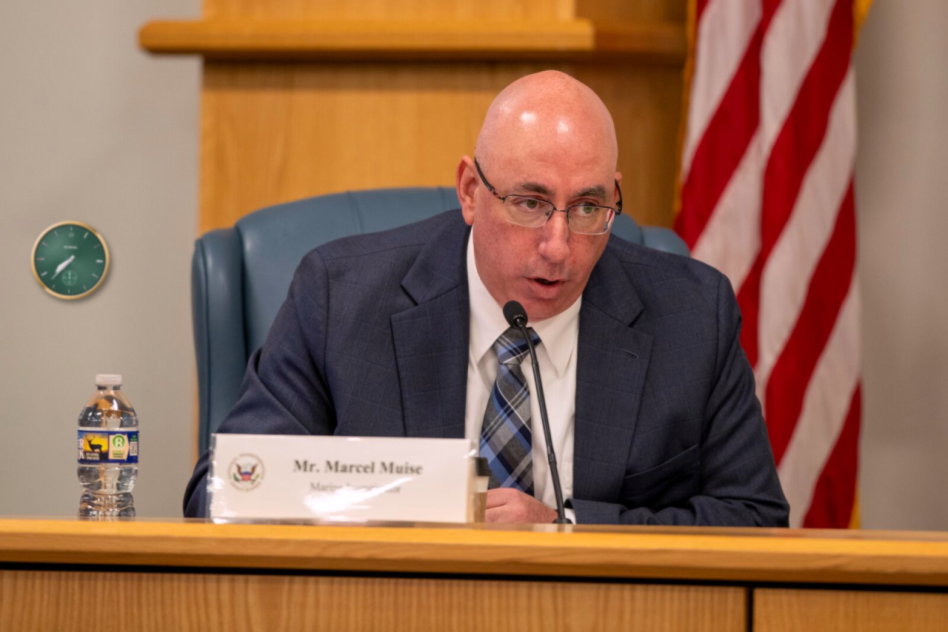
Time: **7:37**
